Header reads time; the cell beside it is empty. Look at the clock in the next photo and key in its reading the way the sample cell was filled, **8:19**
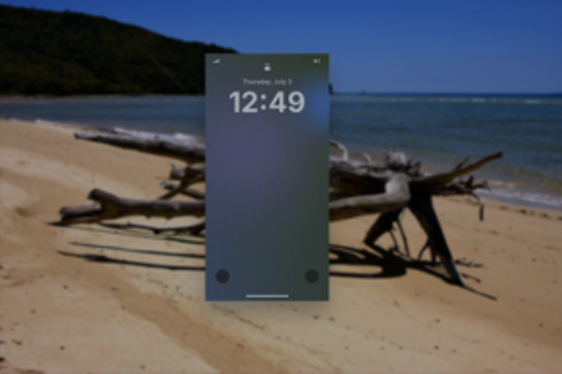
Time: **12:49**
